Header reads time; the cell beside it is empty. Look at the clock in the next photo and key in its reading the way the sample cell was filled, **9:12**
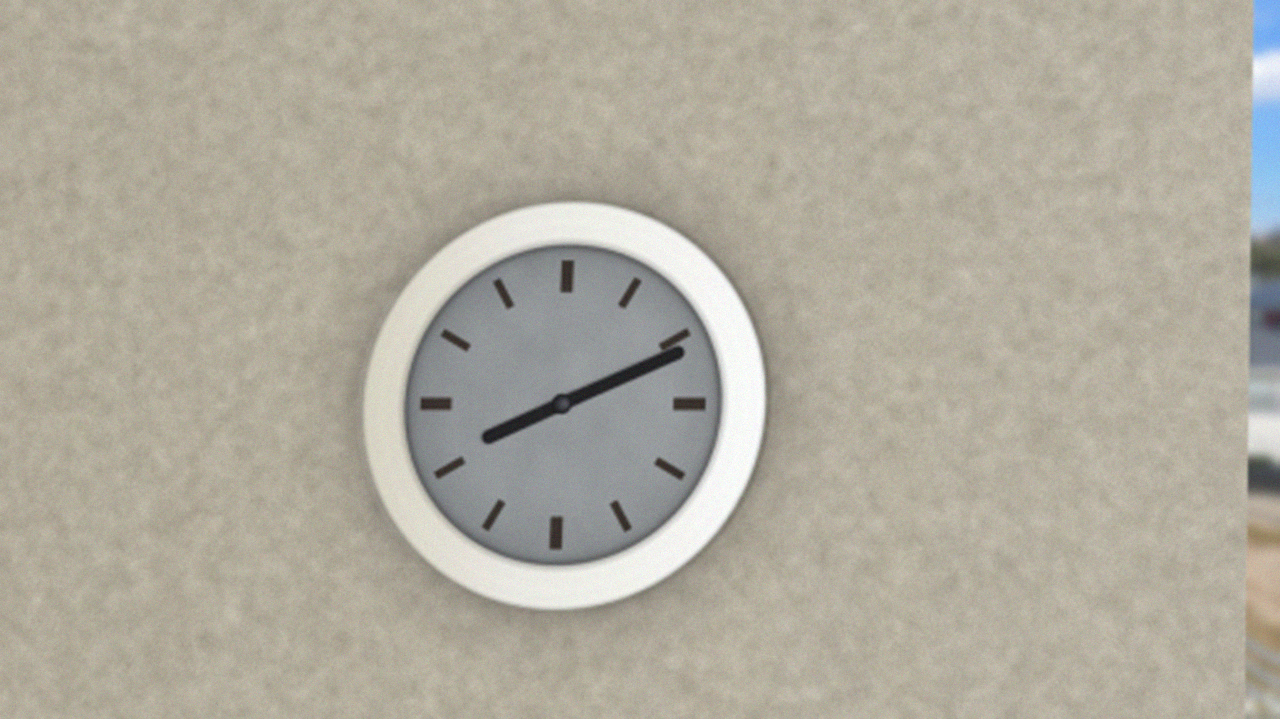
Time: **8:11**
